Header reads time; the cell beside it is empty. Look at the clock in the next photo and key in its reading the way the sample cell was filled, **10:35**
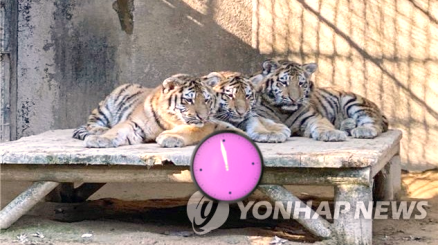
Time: **11:59**
